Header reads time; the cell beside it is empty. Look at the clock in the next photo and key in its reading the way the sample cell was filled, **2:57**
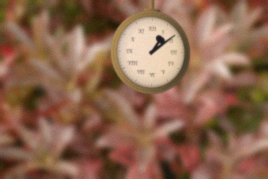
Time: **1:09**
